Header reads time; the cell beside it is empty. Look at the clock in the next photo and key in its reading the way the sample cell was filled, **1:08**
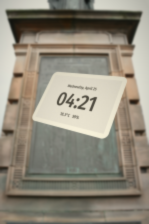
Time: **4:21**
